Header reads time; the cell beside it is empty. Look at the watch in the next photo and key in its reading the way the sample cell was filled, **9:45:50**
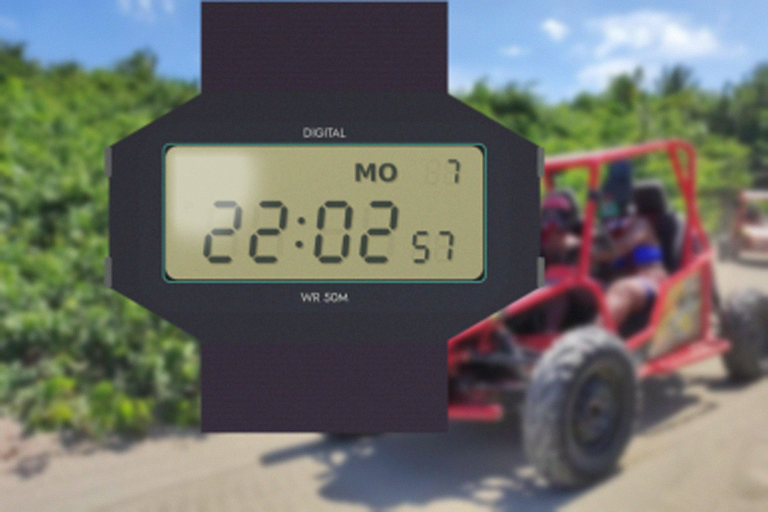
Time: **22:02:57**
